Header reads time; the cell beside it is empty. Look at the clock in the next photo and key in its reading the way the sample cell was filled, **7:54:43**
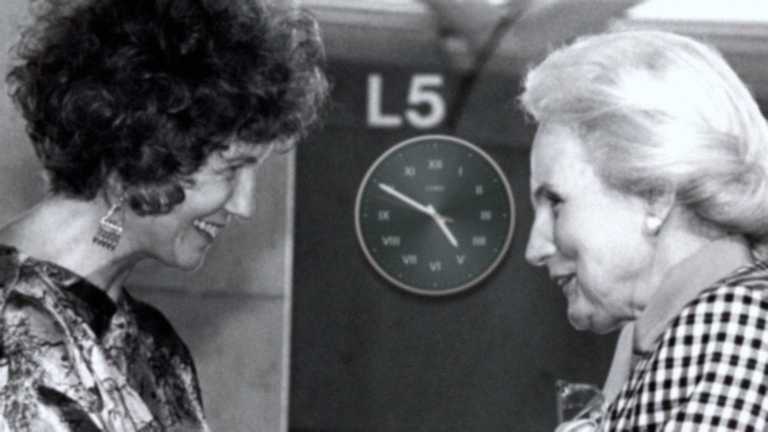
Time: **4:49:48**
